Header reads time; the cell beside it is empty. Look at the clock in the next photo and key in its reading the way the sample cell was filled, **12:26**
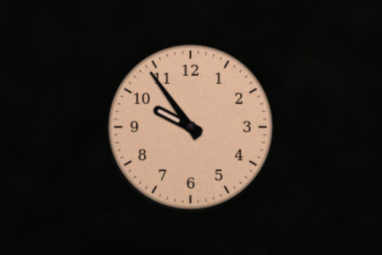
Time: **9:54**
